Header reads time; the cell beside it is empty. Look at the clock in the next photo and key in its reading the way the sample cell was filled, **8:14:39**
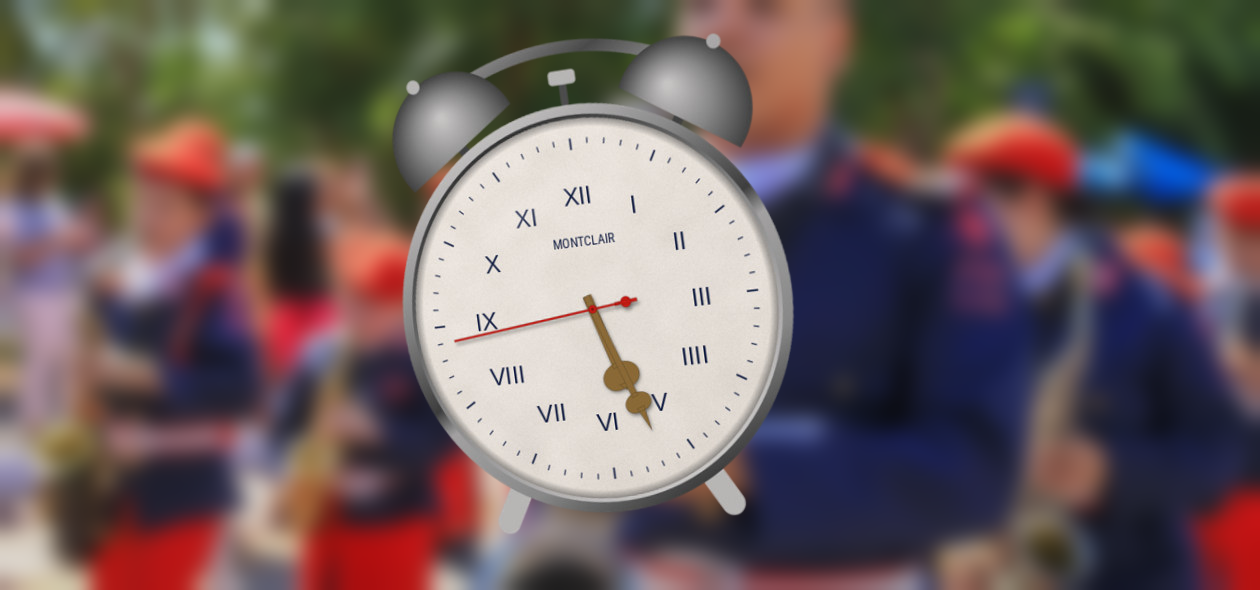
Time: **5:26:44**
